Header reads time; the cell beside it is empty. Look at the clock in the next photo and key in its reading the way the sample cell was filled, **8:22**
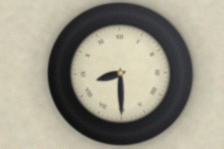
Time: **8:30**
